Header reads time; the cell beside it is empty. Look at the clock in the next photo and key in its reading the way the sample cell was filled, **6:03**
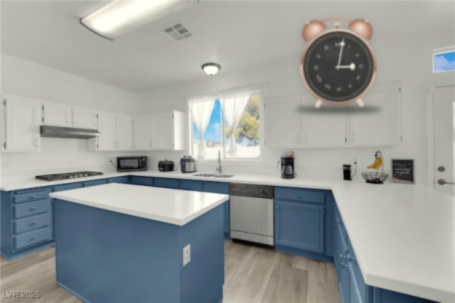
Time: **3:02**
